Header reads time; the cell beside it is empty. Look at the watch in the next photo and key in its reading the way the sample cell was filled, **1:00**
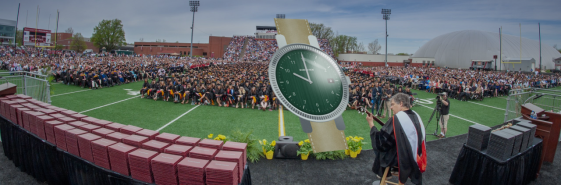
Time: **10:00**
